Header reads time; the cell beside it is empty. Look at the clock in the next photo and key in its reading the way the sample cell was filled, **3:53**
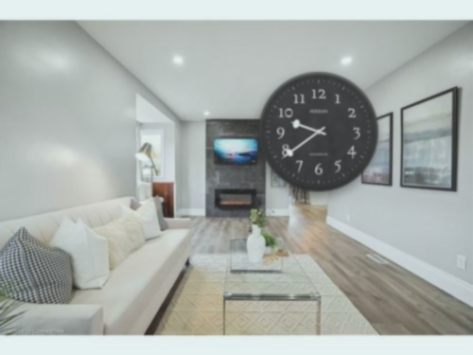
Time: **9:39**
